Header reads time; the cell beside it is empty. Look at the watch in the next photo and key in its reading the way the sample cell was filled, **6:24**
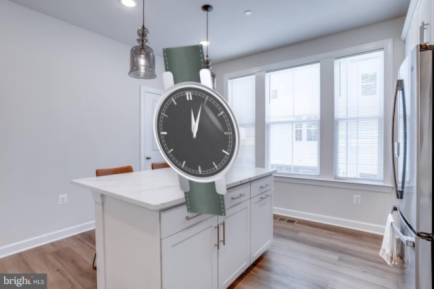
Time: **12:04**
